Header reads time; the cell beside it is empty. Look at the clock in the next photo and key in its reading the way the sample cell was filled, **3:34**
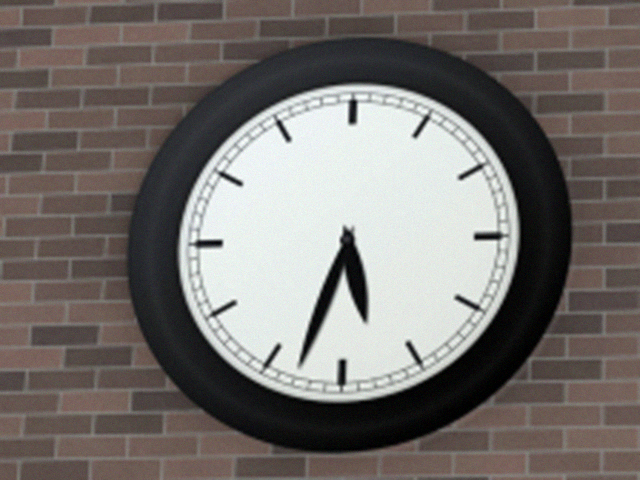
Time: **5:33**
